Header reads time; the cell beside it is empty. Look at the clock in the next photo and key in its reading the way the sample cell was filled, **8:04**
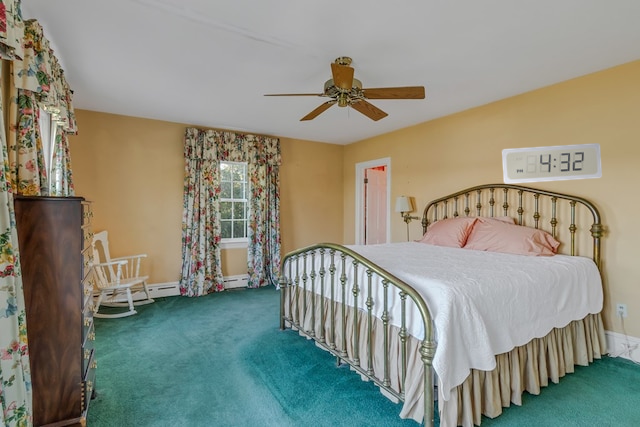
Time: **4:32**
